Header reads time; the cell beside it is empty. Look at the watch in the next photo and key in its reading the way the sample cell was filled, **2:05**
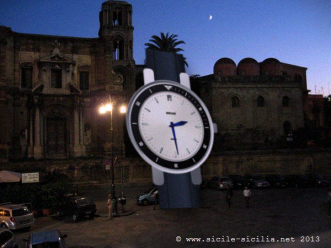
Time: **2:29**
